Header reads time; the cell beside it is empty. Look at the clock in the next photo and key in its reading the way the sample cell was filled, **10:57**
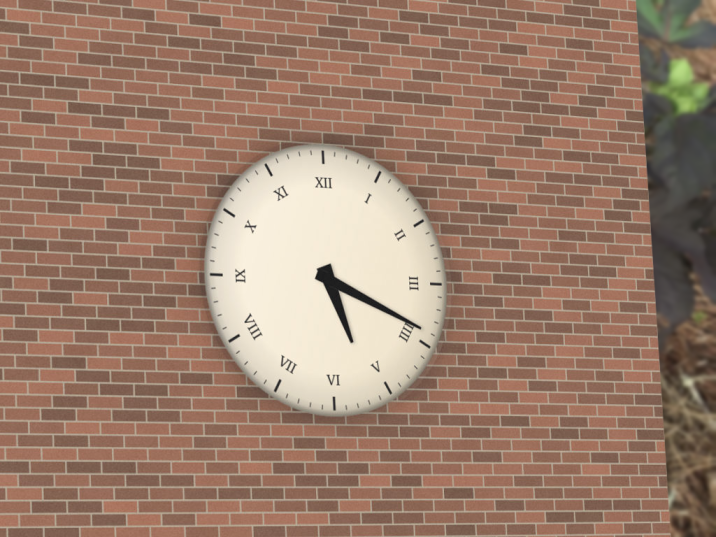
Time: **5:19**
